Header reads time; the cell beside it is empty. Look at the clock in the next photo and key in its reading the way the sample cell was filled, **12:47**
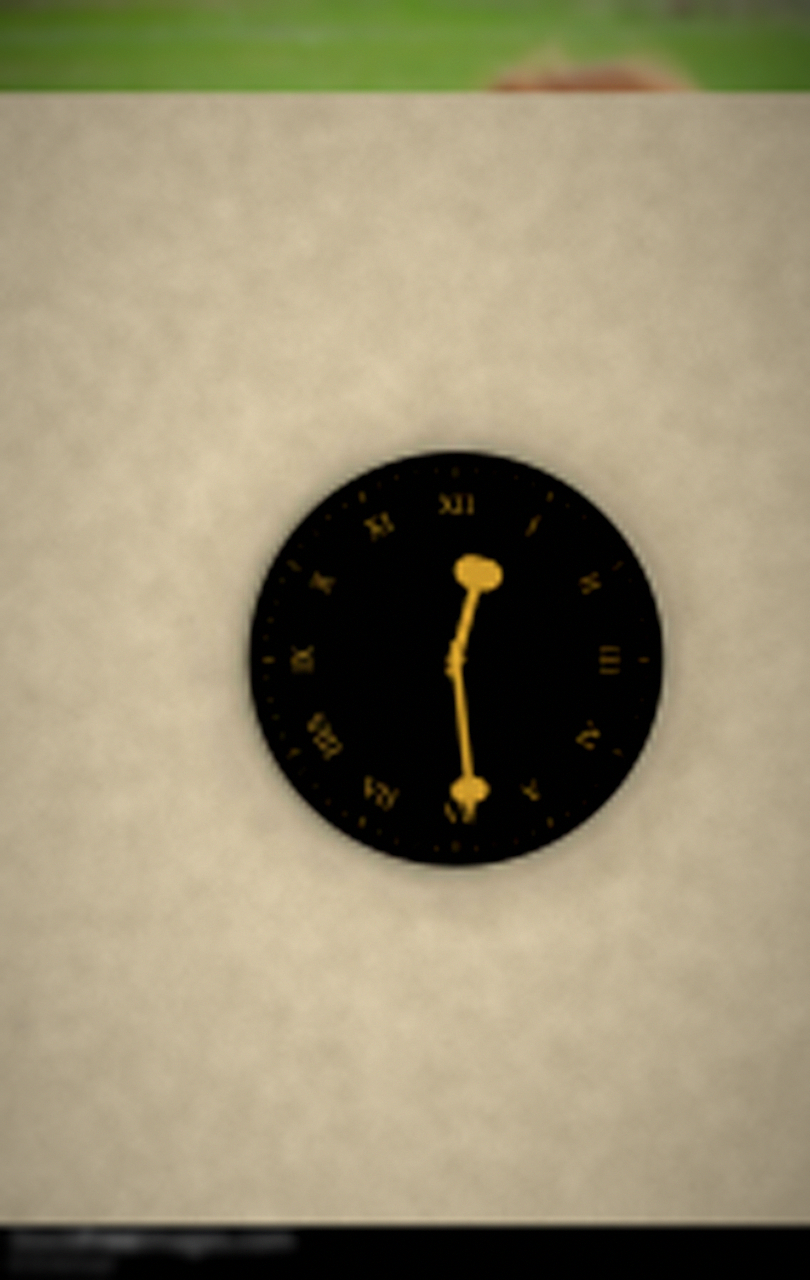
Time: **12:29**
